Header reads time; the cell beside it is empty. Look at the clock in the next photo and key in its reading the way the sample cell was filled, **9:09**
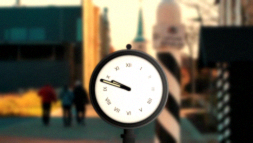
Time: **9:48**
